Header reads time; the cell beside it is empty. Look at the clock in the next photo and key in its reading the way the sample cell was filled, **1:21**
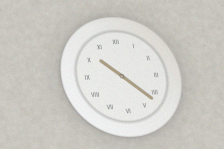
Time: **10:22**
